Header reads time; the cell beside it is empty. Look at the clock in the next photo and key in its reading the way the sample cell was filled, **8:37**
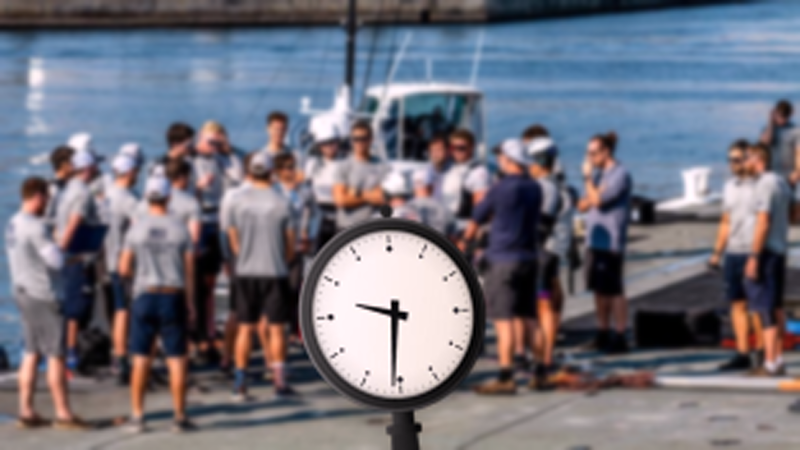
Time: **9:31**
